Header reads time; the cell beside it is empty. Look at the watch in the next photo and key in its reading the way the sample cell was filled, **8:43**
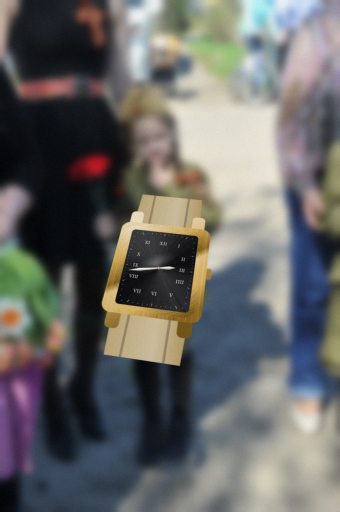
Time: **2:43**
